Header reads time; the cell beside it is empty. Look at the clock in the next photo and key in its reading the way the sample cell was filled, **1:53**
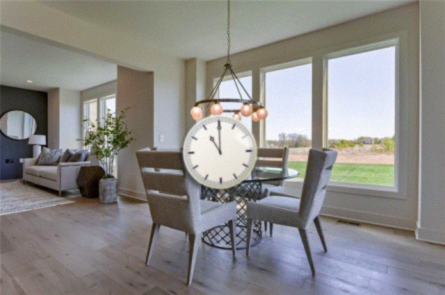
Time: **11:00**
